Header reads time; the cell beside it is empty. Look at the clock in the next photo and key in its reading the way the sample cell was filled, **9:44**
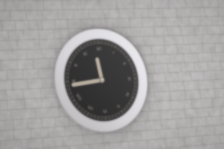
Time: **11:44**
